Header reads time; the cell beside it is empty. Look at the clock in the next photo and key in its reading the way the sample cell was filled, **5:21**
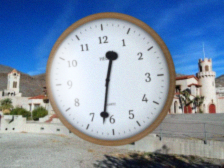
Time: **12:32**
